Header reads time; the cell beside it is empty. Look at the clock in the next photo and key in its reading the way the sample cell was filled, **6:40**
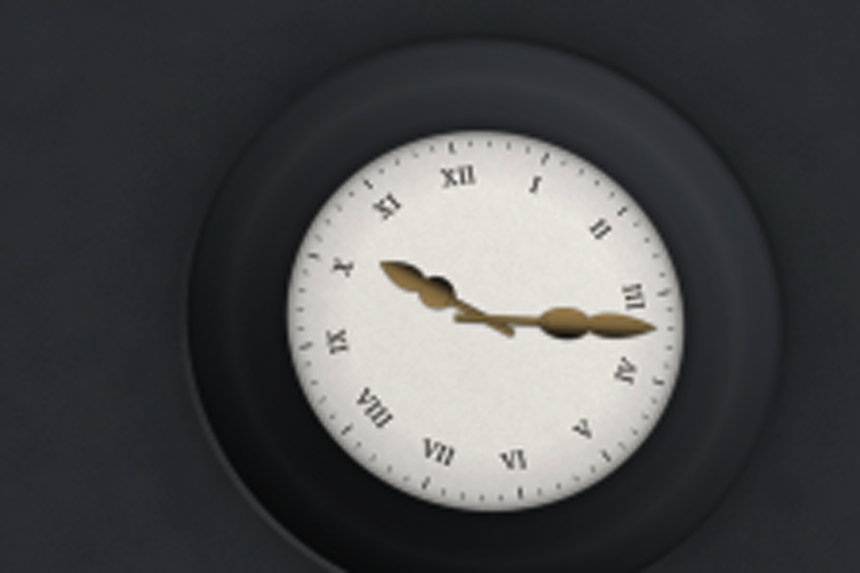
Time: **10:17**
